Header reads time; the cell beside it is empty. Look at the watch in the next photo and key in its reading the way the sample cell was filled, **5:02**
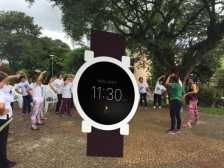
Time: **11:30**
